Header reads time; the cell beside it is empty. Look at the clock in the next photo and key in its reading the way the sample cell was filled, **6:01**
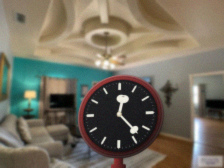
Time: **12:23**
